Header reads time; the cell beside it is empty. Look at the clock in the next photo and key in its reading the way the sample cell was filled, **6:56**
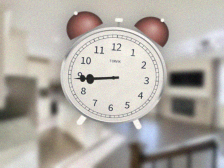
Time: **8:44**
